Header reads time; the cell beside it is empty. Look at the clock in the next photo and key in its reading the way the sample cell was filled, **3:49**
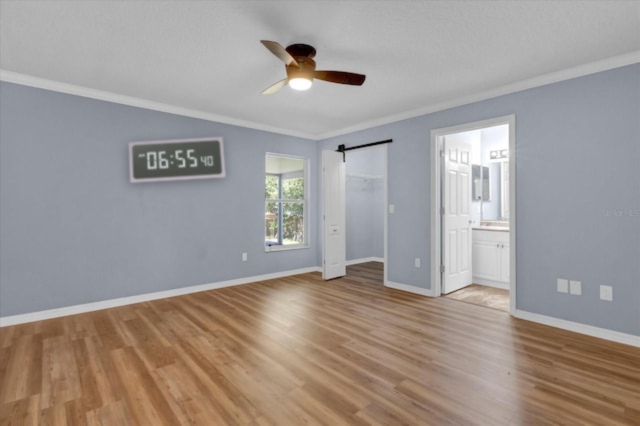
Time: **6:55**
